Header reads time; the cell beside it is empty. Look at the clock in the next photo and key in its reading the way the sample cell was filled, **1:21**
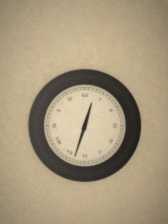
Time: **12:33**
